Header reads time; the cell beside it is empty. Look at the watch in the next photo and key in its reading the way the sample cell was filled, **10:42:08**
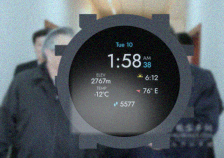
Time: **1:58:38**
